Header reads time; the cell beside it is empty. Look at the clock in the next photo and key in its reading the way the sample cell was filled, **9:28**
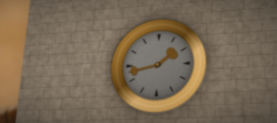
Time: **1:43**
